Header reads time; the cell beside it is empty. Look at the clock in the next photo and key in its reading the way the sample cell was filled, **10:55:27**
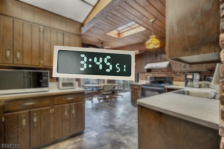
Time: **3:45:51**
